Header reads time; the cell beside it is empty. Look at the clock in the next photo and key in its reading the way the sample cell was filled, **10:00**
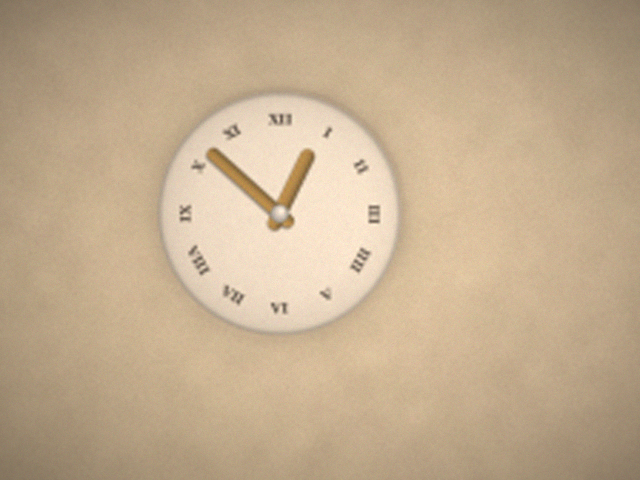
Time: **12:52**
